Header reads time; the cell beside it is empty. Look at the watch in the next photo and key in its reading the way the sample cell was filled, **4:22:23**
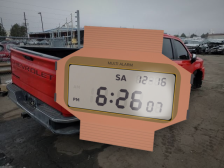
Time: **6:26:07**
